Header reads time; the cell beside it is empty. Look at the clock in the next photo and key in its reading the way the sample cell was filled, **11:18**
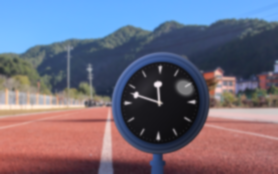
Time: **11:48**
